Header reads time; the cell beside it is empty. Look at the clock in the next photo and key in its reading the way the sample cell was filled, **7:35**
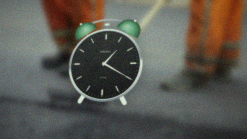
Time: **1:20**
